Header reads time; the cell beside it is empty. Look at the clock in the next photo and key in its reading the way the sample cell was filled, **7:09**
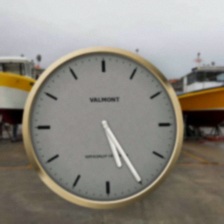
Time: **5:25**
